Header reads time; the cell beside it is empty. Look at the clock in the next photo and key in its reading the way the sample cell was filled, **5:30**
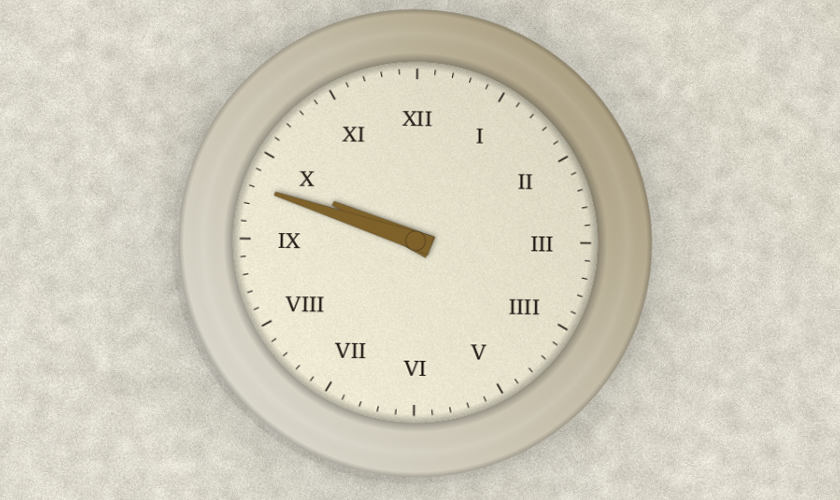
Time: **9:48**
